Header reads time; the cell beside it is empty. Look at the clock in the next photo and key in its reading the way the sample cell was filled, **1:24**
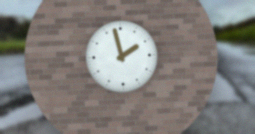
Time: **1:58**
